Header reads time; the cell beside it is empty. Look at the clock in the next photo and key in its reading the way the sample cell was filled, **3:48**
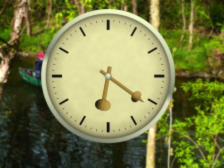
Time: **6:21**
